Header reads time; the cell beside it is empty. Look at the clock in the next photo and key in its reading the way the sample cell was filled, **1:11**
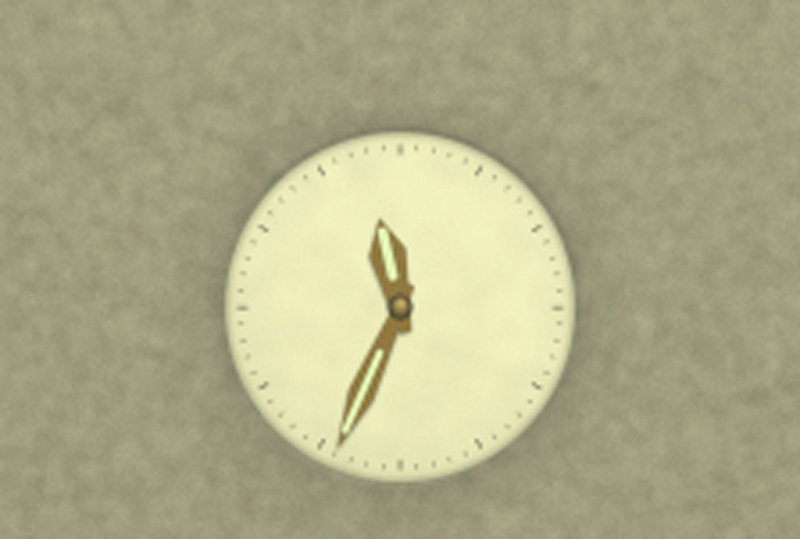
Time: **11:34**
